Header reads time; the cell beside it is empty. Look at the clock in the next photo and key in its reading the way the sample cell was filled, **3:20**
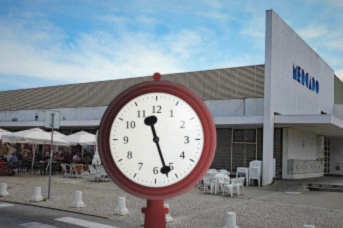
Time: **11:27**
